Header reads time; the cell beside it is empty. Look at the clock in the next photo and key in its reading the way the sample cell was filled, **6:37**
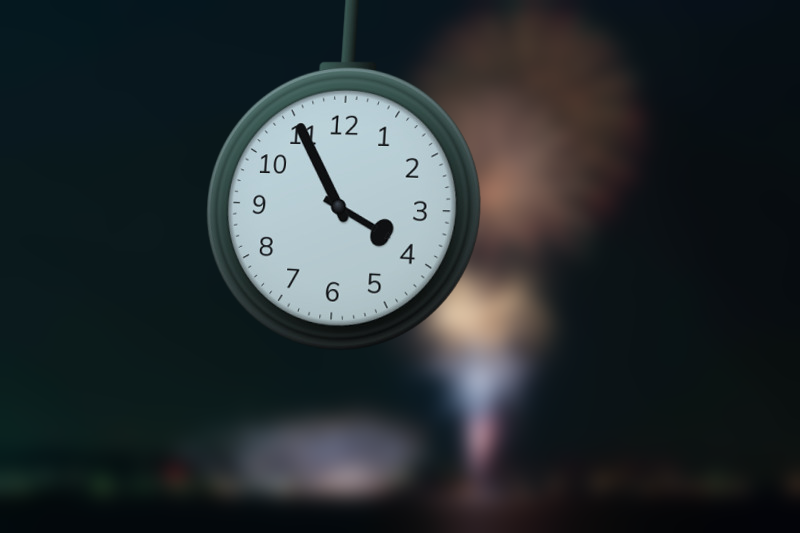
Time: **3:55**
